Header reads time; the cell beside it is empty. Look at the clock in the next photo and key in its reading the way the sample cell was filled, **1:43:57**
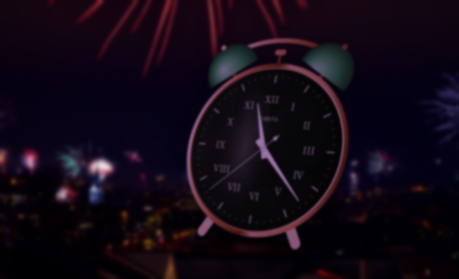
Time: **11:22:38**
